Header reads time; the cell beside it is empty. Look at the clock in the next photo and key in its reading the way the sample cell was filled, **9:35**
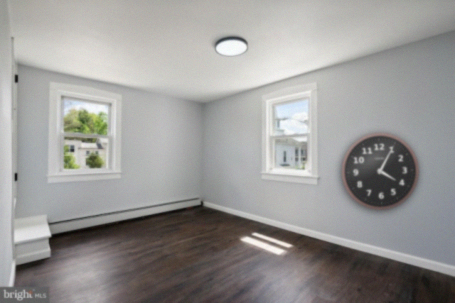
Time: **4:05**
